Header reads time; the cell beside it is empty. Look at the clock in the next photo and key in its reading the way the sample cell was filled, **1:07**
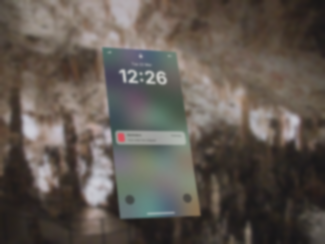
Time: **12:26**
